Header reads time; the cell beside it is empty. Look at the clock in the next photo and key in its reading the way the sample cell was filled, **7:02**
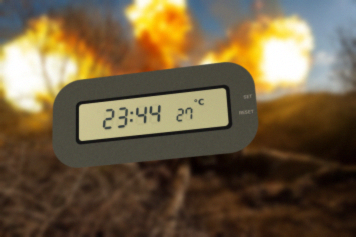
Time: **23:44**
